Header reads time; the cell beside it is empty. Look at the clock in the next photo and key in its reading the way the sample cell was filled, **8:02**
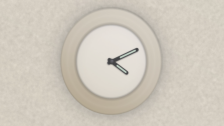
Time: **4:11**
